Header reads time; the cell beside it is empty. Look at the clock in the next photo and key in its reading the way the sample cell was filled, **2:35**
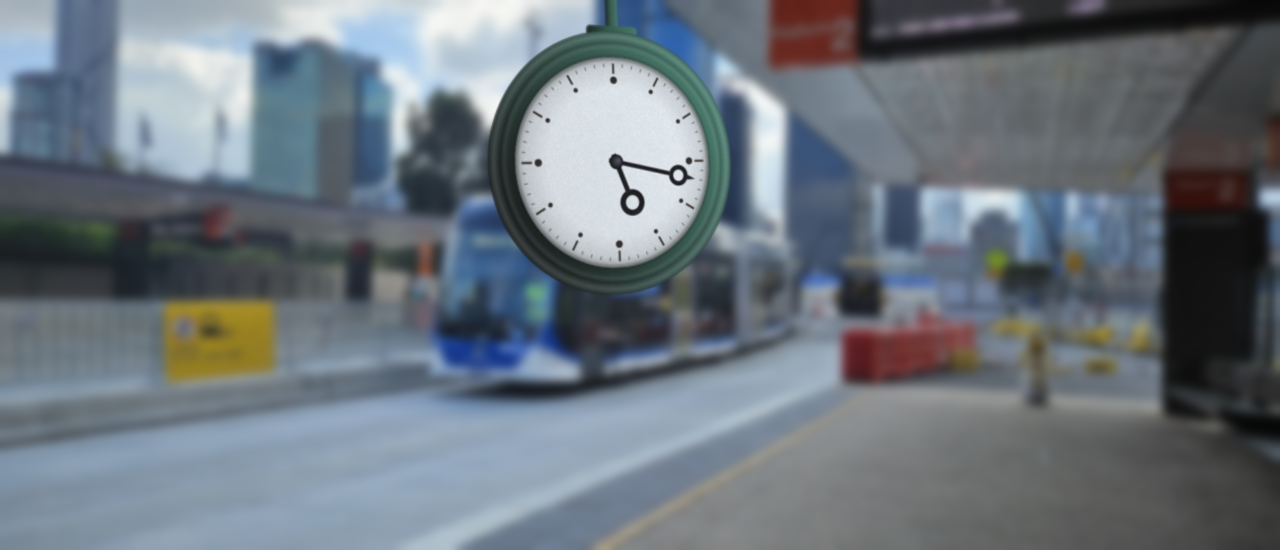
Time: **5:17**
